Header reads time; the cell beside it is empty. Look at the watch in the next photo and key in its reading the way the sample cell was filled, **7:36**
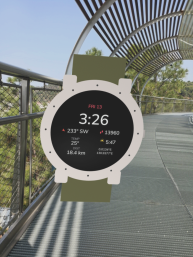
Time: **3:26**
